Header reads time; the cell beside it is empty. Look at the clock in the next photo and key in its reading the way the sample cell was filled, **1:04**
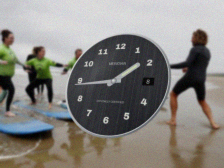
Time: **1:44**
